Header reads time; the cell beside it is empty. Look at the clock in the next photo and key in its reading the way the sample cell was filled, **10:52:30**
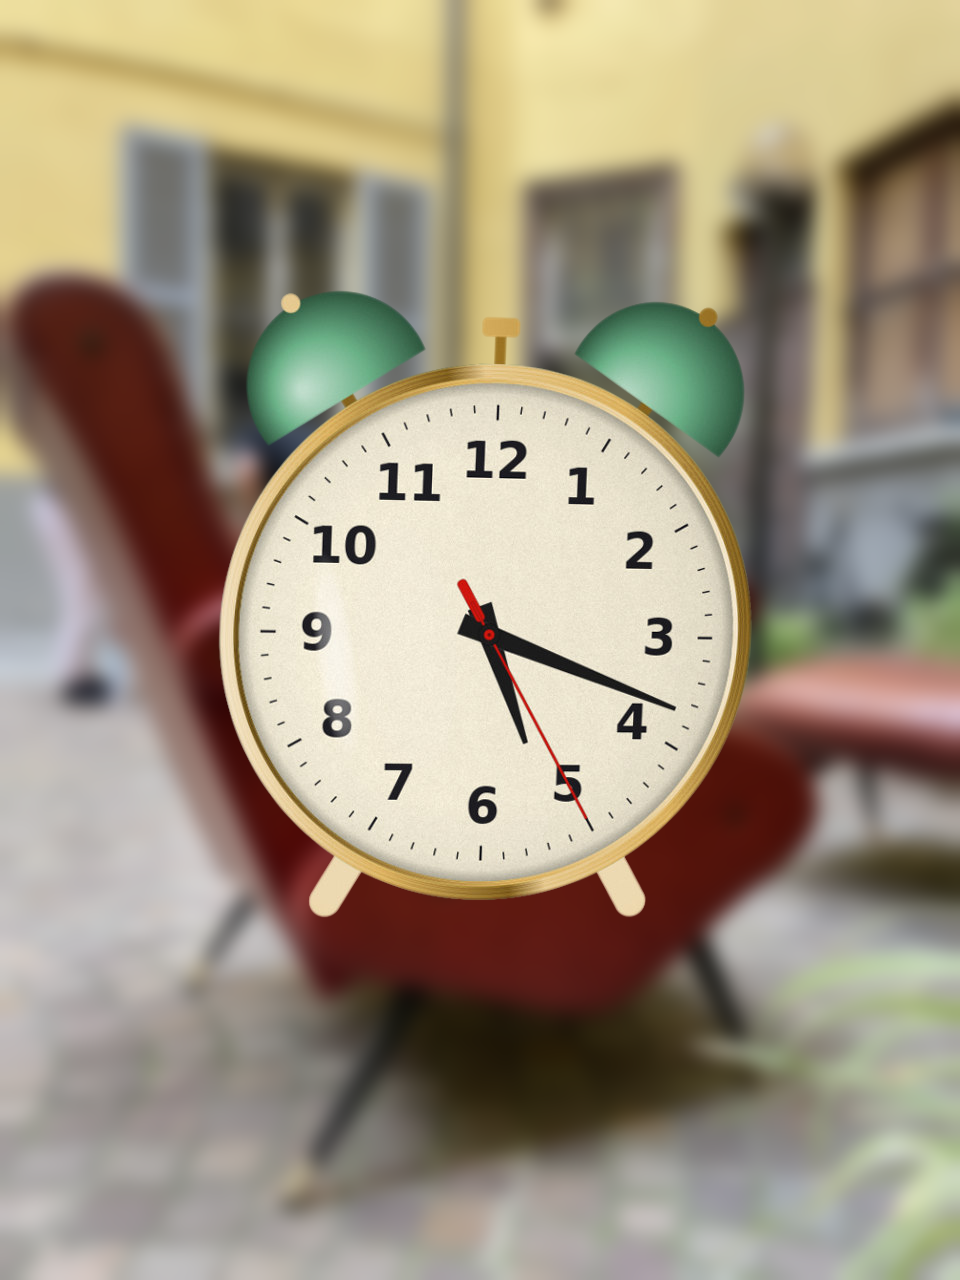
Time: **5:18:25**
